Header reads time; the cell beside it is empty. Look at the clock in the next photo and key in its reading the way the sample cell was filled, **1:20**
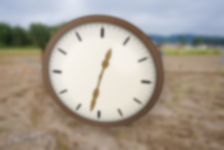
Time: **12:32**
